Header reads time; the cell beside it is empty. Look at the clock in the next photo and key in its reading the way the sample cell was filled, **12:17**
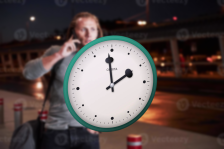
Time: **1:59**
